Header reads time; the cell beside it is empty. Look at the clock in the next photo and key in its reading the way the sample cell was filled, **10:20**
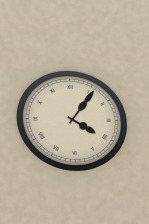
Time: **4:06**
